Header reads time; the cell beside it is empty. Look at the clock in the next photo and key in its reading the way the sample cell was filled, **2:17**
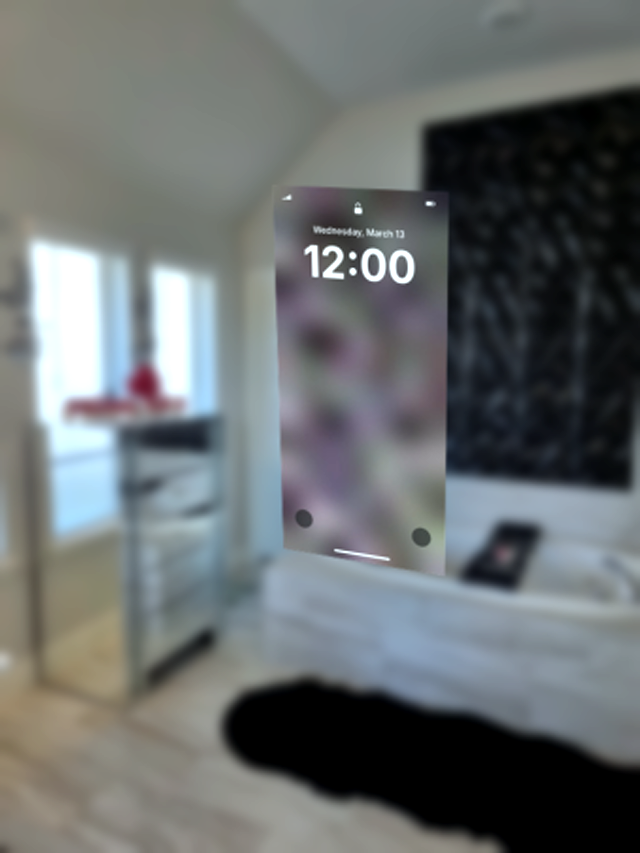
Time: **12:00**
